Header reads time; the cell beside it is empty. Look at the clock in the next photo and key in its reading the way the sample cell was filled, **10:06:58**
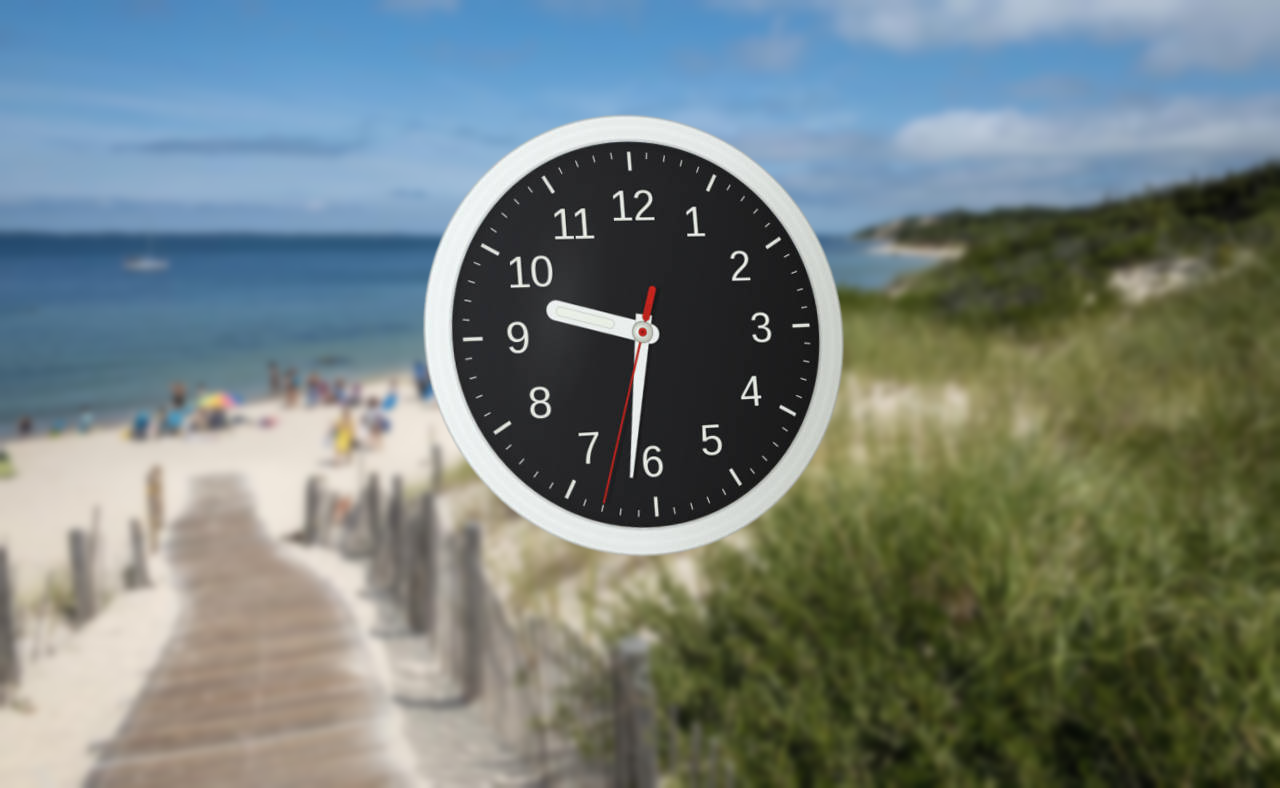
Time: **9:31:33**
